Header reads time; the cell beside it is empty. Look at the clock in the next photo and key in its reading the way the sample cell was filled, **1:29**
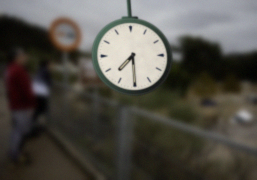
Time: **7:30**
